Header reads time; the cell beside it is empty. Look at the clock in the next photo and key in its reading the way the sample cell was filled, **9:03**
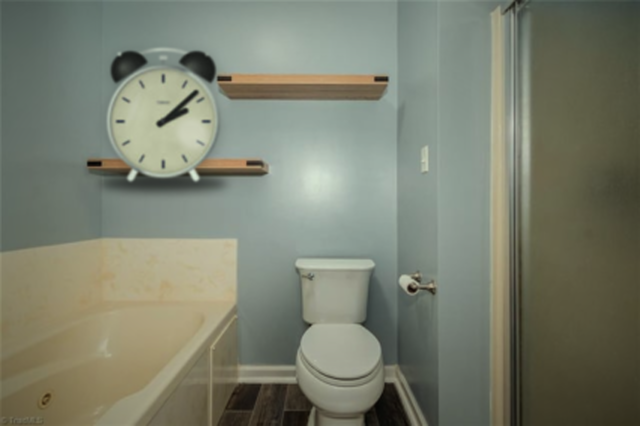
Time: **2:08**
